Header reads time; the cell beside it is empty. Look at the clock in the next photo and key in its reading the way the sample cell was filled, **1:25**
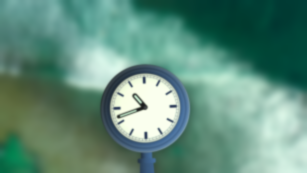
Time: **10:42**
